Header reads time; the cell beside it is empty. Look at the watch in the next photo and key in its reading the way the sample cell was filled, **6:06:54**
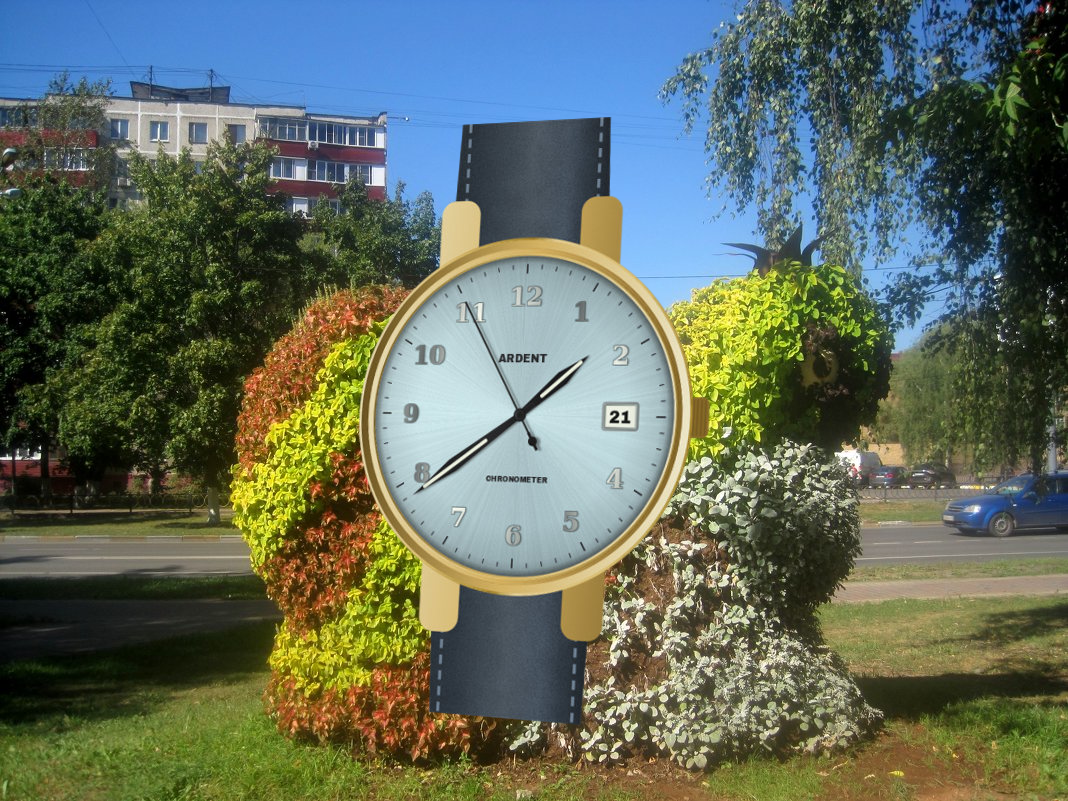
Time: **1:38:55**
